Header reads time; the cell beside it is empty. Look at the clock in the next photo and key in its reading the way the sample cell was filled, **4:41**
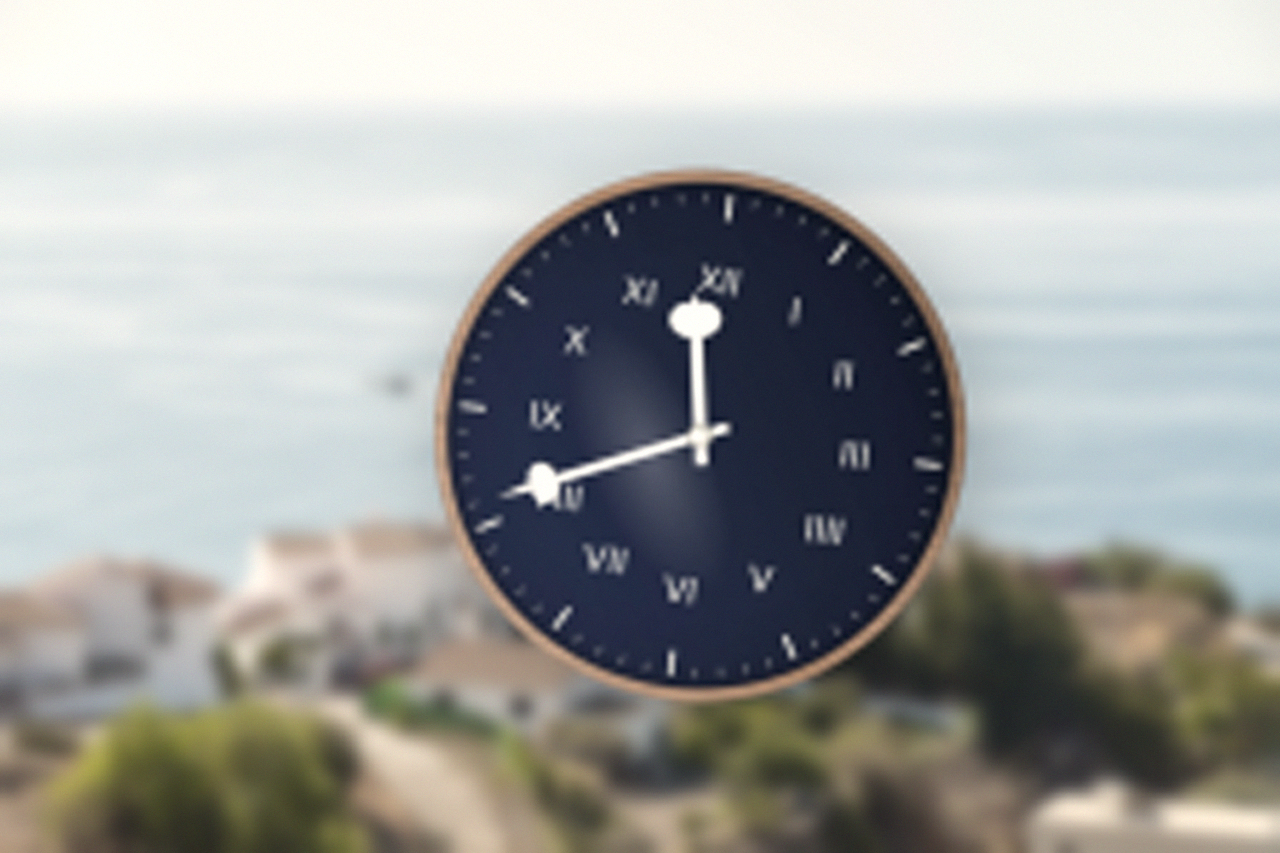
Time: **11:41**
